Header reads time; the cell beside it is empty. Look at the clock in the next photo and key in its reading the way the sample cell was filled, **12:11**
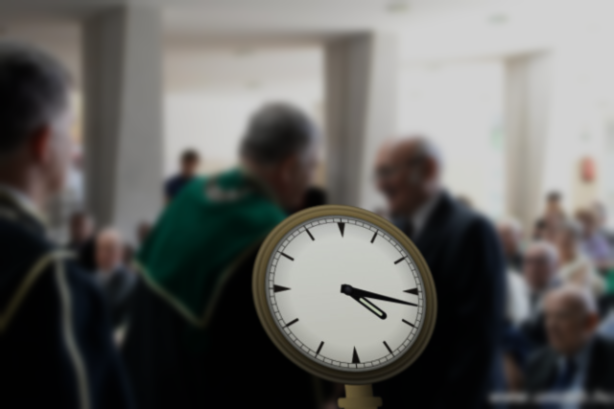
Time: **4:17**
